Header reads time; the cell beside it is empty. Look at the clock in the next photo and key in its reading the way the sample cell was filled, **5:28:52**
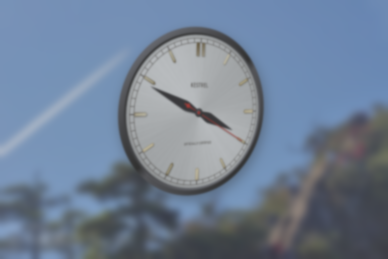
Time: **3:49:20**
